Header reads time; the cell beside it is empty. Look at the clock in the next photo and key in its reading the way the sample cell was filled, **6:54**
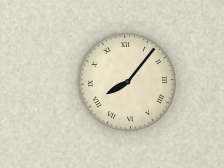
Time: **8:07**
